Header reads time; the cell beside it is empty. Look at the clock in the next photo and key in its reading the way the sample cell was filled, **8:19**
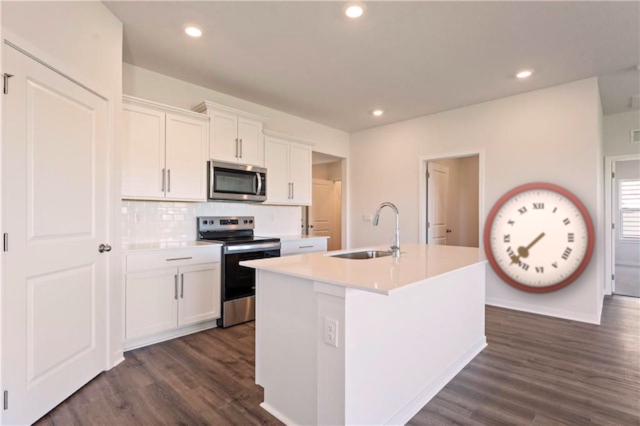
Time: **7:38**
